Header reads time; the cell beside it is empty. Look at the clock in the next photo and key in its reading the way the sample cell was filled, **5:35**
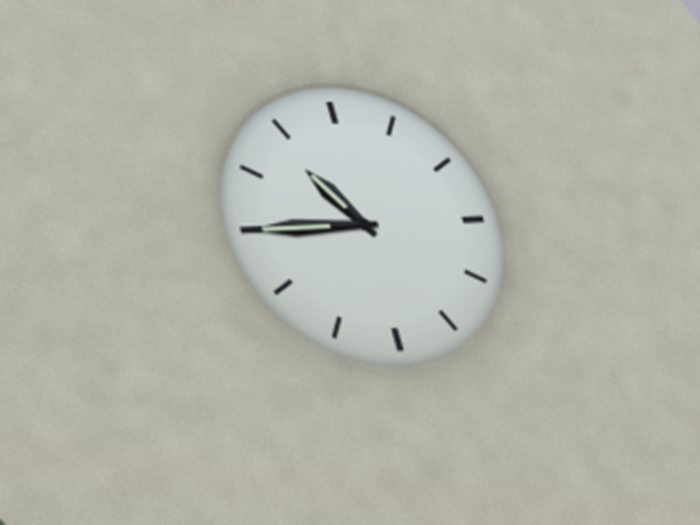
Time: **10:45**
